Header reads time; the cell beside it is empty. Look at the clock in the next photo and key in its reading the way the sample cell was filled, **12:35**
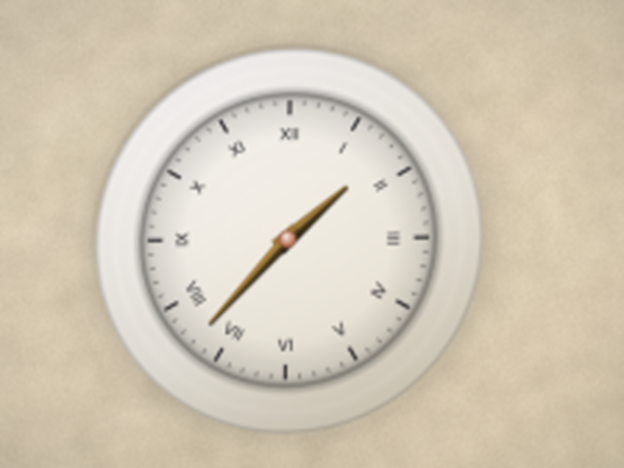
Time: **1:37**
